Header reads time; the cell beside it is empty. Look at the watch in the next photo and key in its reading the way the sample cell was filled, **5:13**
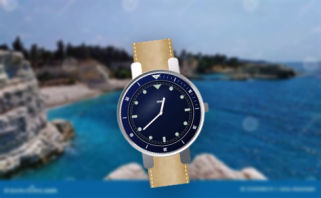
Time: **12:39**
